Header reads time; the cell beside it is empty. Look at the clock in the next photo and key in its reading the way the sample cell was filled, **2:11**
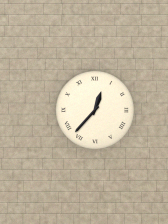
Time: **12:37**
